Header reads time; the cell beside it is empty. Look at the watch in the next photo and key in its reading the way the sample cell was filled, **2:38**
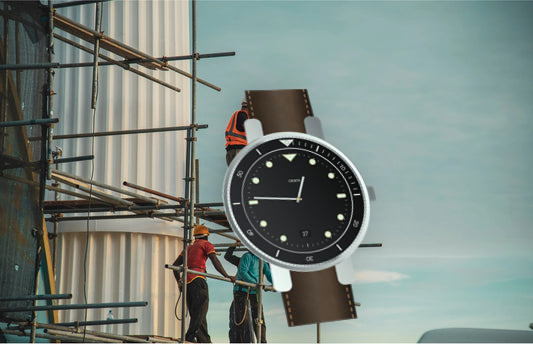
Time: **12:46**
